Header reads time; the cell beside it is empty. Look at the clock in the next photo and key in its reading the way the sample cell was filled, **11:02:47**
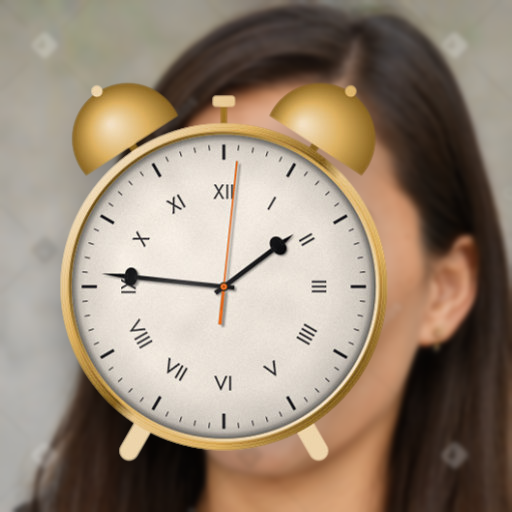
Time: **1:46:01**
